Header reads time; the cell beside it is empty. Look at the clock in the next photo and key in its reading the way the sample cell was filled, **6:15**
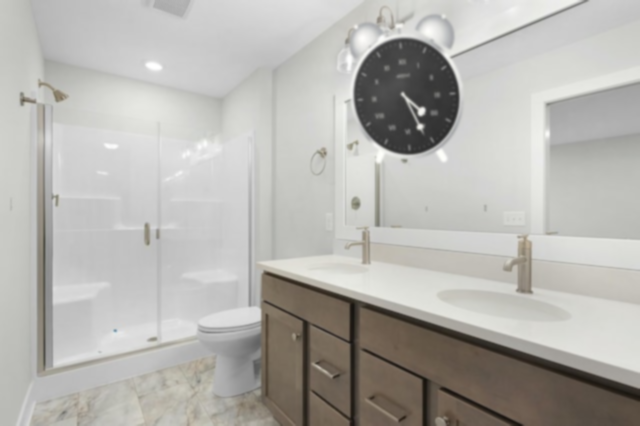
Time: **4:26**
